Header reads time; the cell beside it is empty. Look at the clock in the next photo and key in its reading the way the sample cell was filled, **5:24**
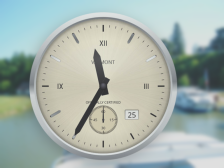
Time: **11:35**
